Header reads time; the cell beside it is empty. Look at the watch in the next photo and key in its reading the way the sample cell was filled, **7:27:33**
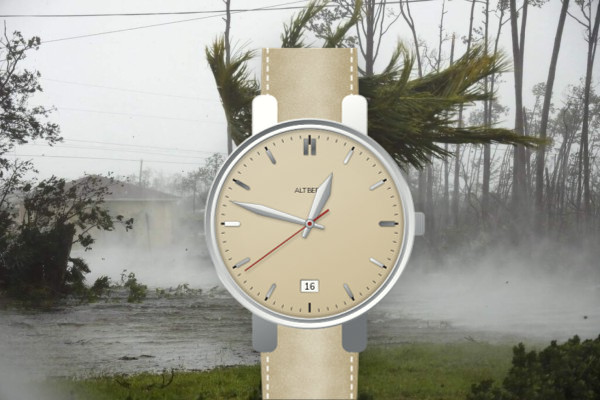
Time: **12:47:39**
